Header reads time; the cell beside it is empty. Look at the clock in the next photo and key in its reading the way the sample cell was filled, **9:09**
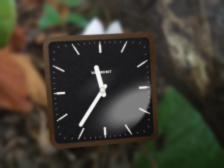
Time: **11:36**
